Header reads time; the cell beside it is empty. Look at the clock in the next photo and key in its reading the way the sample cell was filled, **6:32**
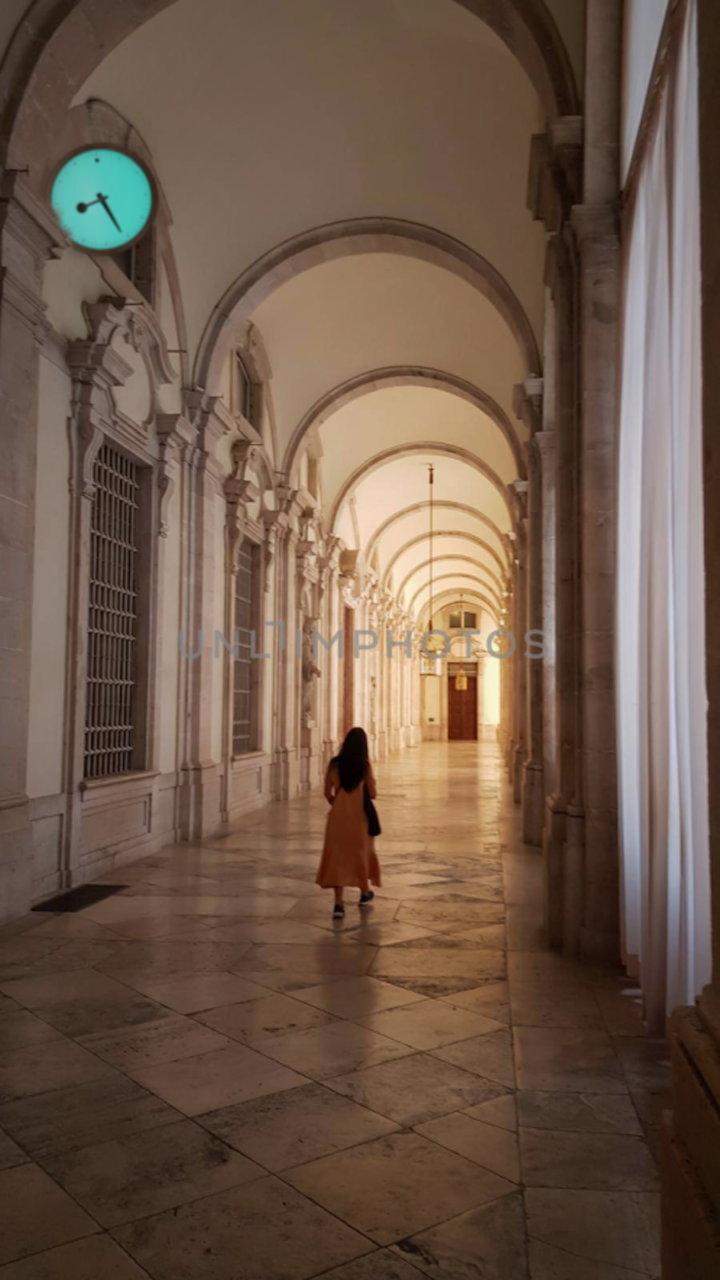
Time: **8:26**
